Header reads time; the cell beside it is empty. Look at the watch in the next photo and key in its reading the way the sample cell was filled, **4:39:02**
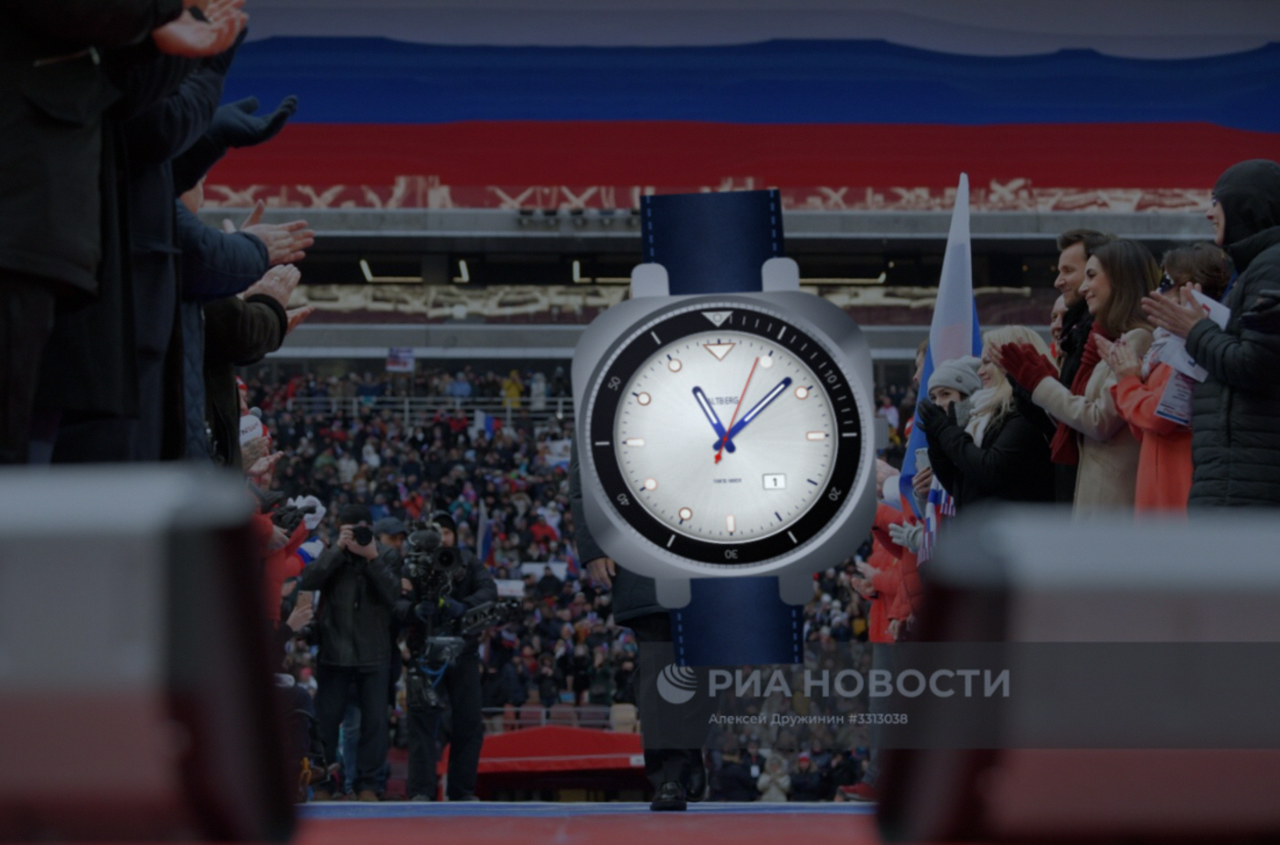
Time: **11:08:04**
